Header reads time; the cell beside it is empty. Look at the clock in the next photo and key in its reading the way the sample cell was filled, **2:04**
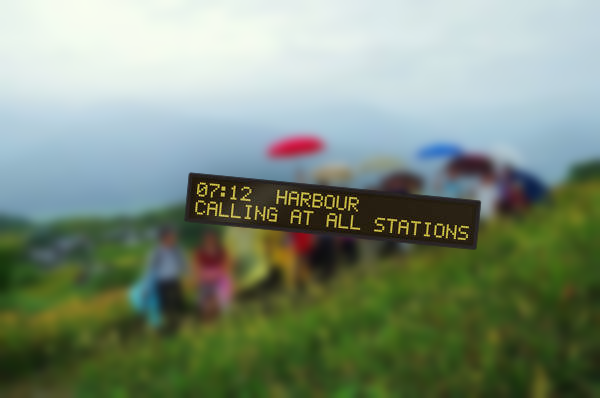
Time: **7:12**
